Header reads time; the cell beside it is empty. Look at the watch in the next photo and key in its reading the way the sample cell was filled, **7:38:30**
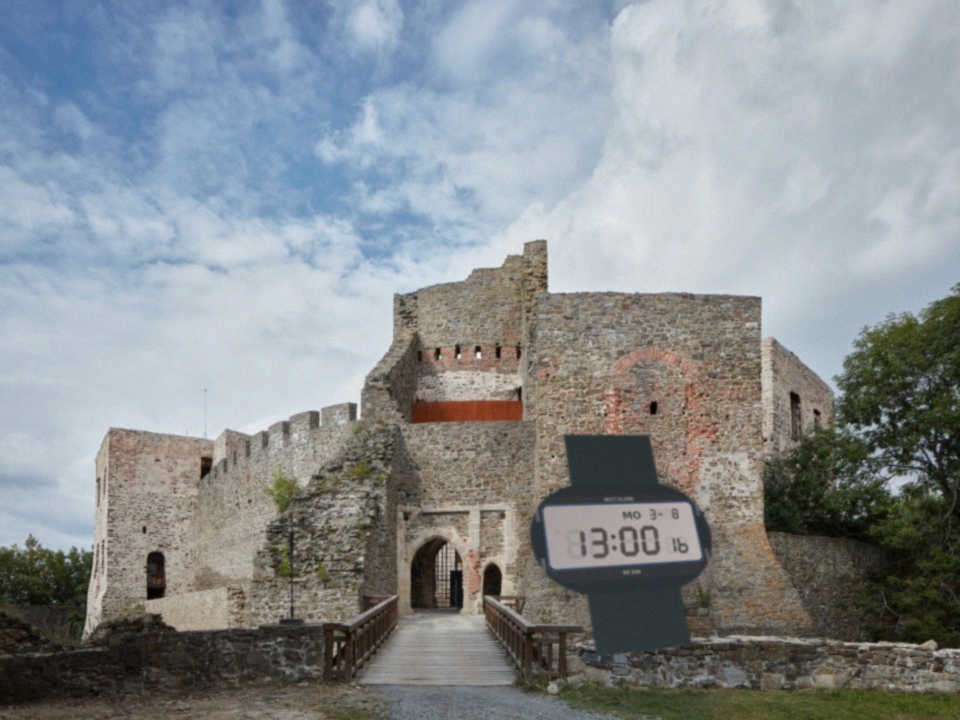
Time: **13:00:16**
